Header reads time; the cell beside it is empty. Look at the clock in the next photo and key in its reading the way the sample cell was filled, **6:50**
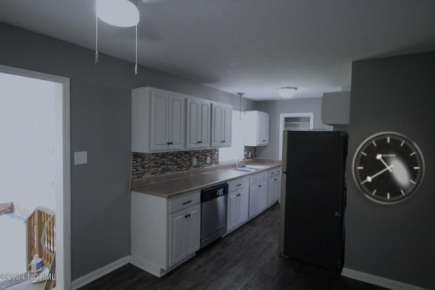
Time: **10:40**
